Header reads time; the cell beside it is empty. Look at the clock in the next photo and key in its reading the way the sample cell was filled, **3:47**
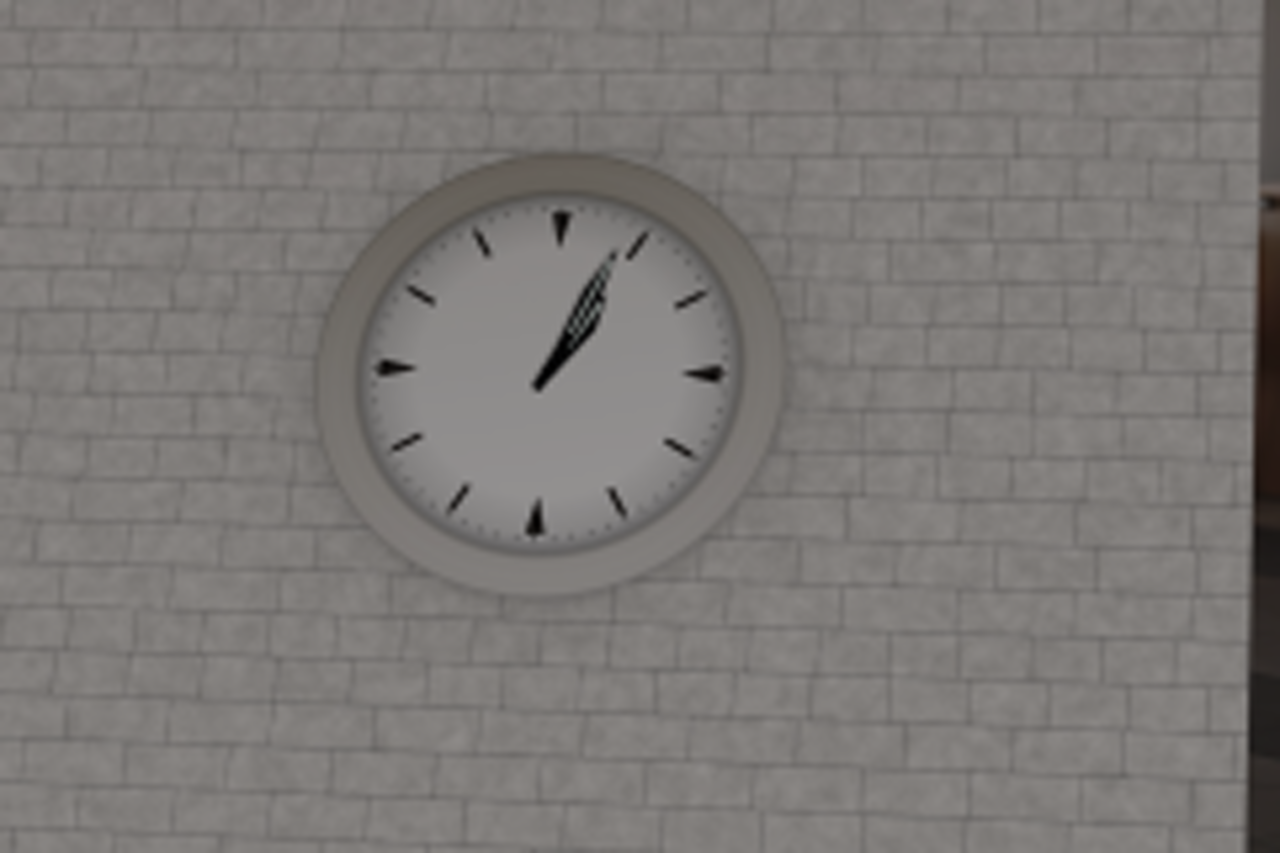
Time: **1:04**
